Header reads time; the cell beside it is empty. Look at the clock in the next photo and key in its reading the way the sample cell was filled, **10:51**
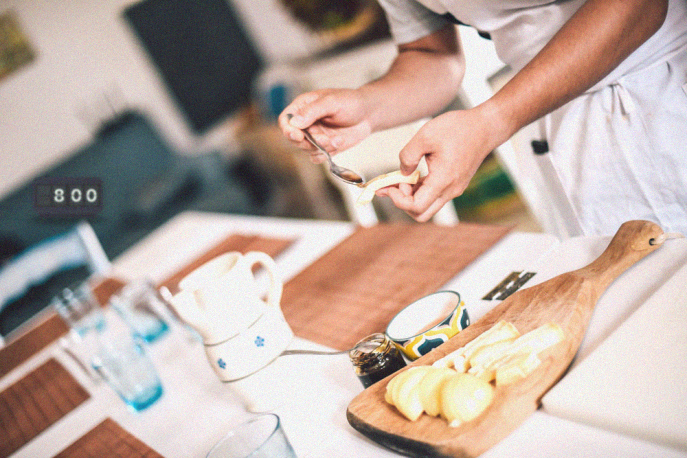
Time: **8:00**
